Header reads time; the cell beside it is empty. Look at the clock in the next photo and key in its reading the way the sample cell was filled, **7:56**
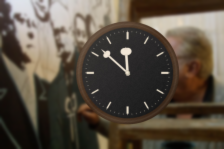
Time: **11:52**
